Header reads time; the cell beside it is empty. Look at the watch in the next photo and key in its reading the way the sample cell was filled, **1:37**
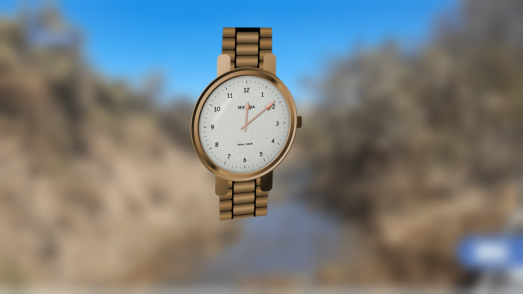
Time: **12:09**
